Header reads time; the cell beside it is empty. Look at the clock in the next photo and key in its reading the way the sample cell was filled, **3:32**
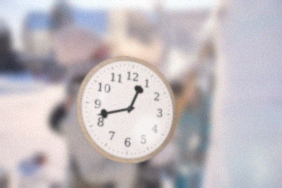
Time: **12:42**
